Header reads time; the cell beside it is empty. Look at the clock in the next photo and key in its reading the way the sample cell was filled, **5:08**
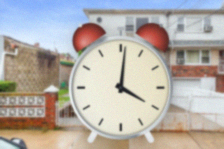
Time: **4:01**
